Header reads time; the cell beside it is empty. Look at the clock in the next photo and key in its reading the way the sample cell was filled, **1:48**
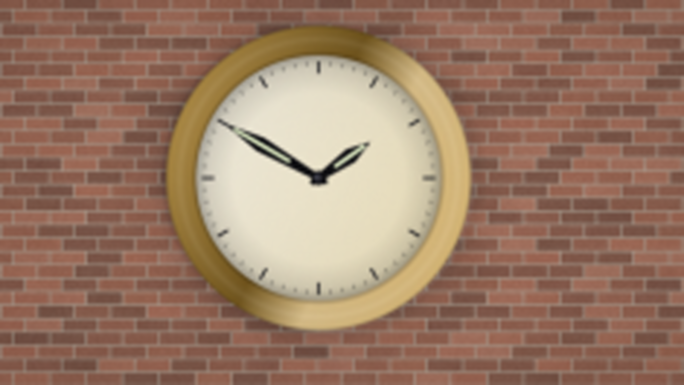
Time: **1:50**
